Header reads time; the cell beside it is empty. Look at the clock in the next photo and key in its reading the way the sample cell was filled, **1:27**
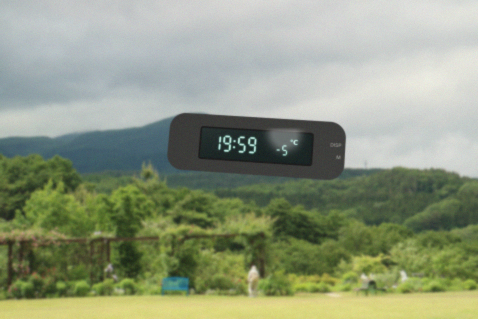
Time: **19:59**
